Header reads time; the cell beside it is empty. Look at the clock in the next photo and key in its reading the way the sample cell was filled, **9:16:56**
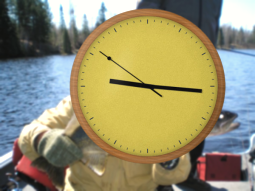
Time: **9:15:51**
